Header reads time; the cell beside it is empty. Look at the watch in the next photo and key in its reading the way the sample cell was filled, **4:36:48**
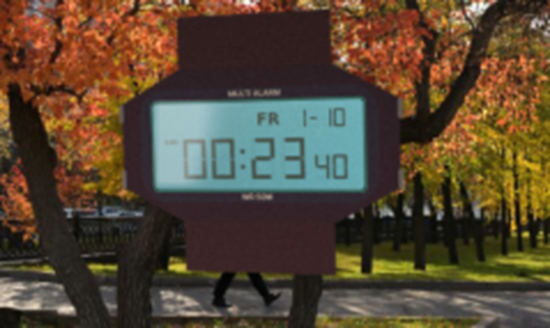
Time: **0:23:40**
